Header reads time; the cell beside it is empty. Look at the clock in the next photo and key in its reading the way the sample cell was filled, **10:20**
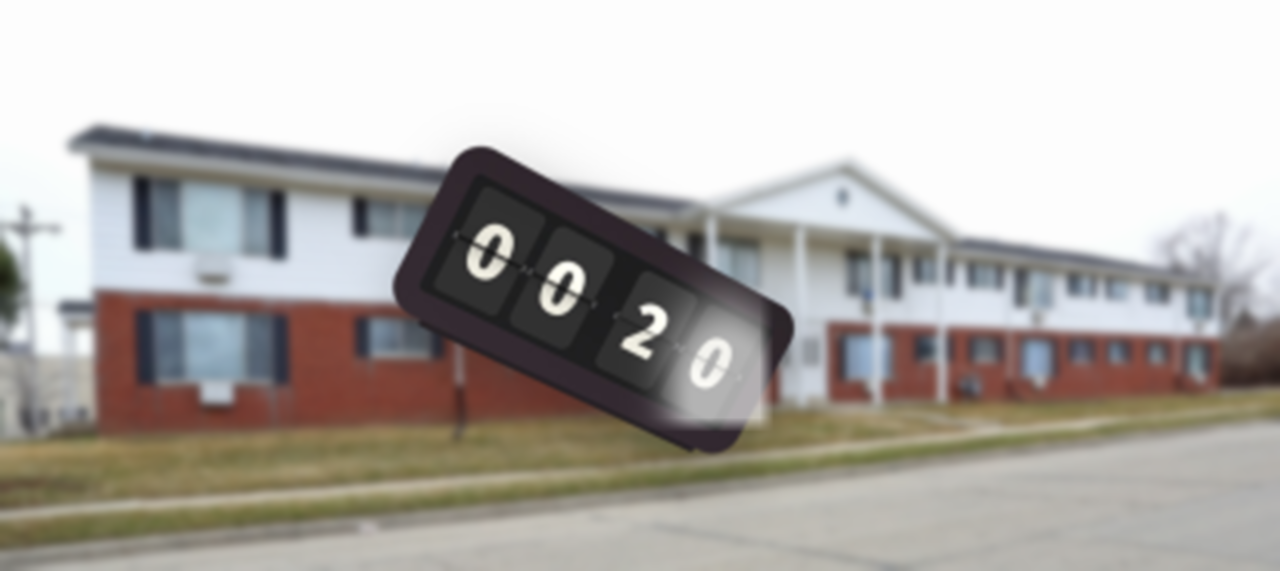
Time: **0:20**
